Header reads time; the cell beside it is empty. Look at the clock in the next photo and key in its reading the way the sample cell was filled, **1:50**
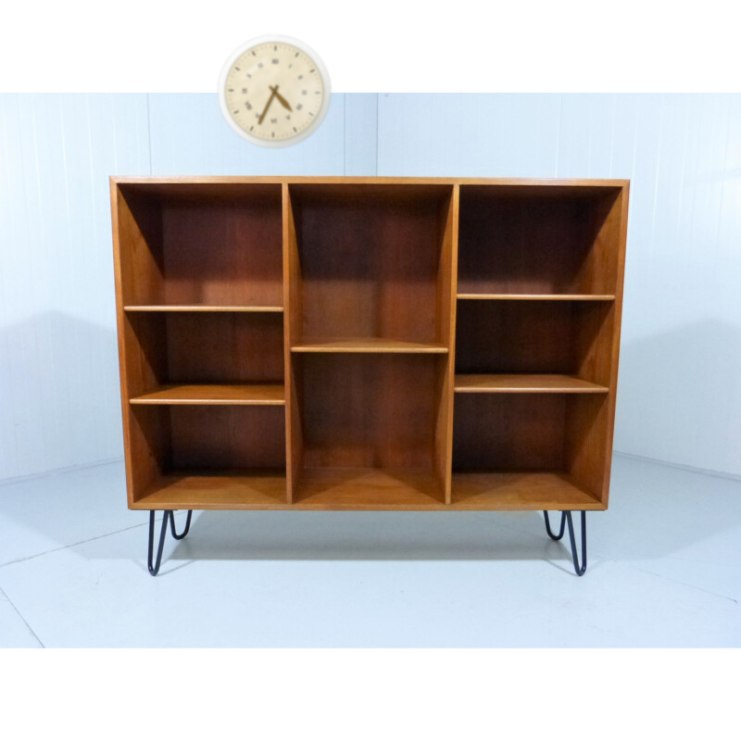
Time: **4:34**
